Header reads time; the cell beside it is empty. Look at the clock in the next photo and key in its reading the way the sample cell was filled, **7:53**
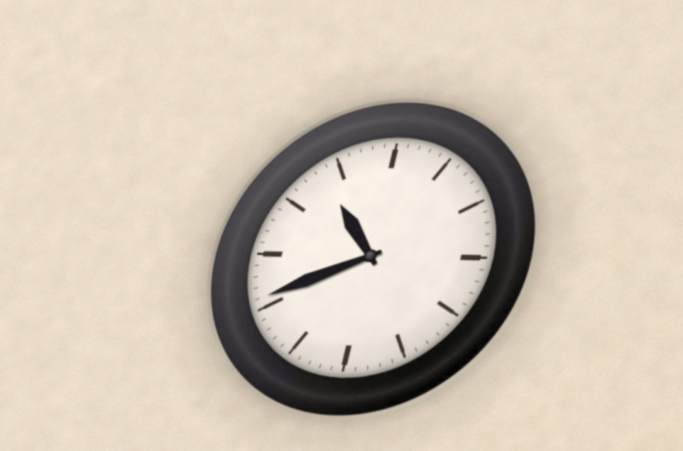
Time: **10:41**
